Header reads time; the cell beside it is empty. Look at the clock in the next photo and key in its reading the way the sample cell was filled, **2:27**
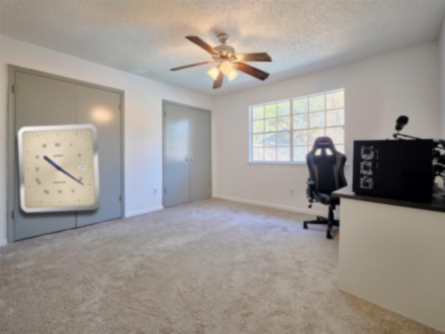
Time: **10:21**
